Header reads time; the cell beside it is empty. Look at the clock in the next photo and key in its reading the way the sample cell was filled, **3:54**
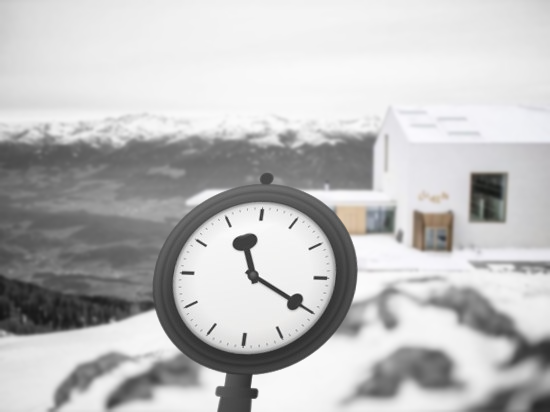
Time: **11:20**
